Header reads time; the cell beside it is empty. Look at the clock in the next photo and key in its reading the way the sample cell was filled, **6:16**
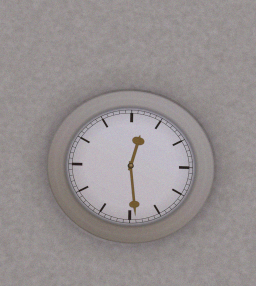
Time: **12:29**
